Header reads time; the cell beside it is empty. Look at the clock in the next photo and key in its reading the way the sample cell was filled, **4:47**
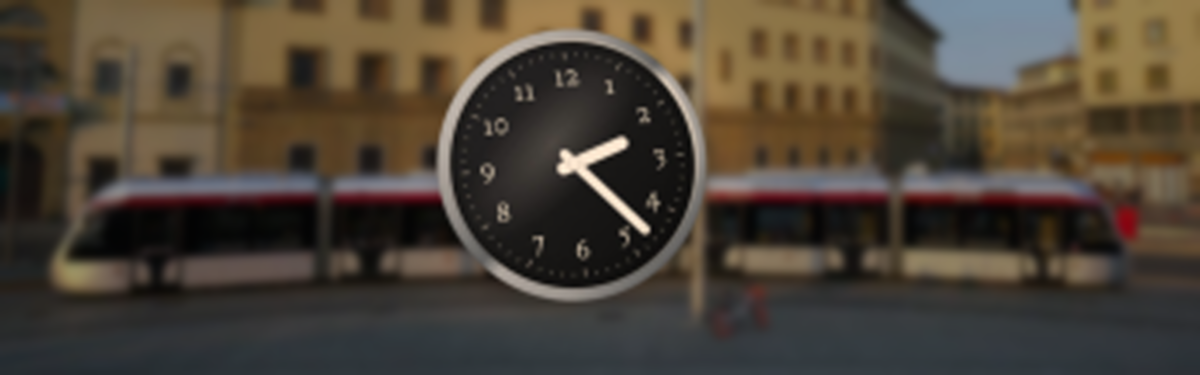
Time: **2:23**
